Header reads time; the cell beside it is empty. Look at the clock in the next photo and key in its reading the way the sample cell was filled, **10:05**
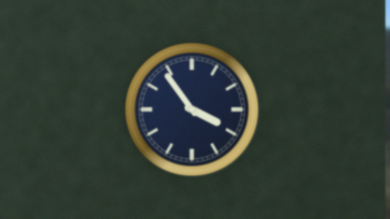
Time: **3:54**
